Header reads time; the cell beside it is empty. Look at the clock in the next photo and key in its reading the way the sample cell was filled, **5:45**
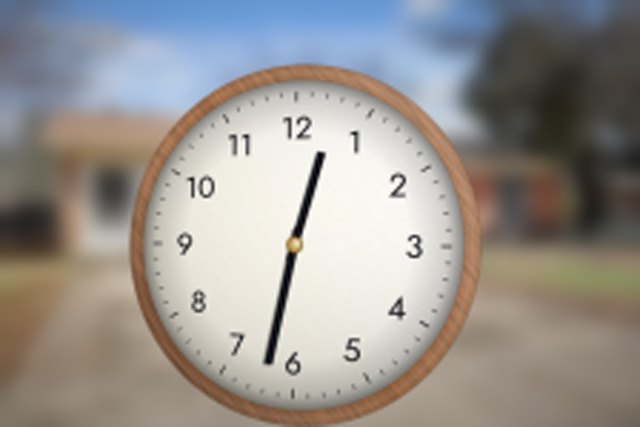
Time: **12:32**
